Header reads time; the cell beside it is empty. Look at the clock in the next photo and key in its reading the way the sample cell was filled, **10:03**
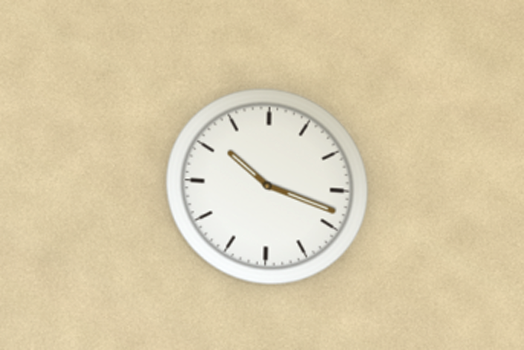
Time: **10:18**
